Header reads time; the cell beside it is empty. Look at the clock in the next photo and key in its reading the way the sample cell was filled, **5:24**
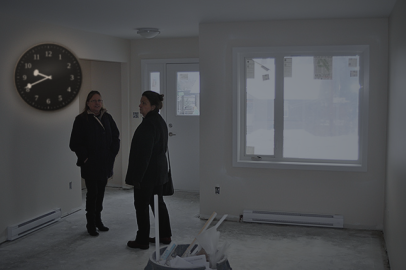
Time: **9:41**
